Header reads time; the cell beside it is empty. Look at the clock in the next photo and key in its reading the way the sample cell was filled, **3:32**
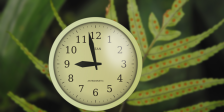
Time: **8:58**
